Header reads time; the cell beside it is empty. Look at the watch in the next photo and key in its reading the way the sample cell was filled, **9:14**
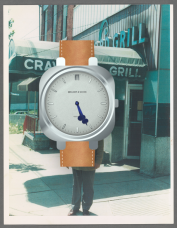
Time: **5:26**
